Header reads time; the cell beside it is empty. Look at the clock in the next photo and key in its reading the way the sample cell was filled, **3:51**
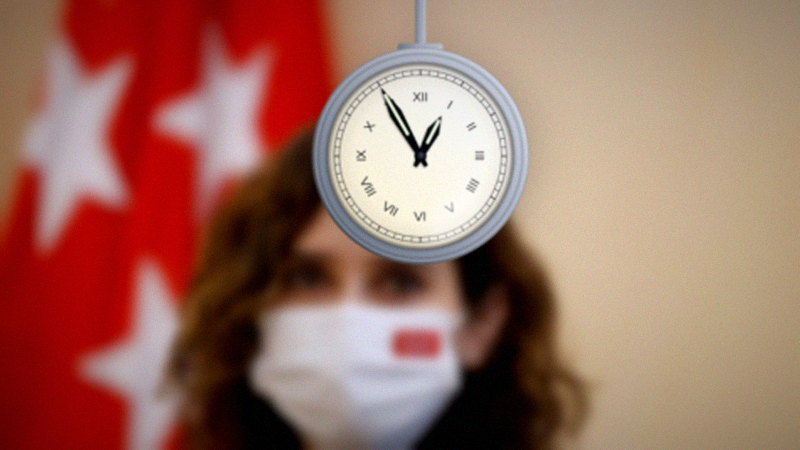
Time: **12:55**
